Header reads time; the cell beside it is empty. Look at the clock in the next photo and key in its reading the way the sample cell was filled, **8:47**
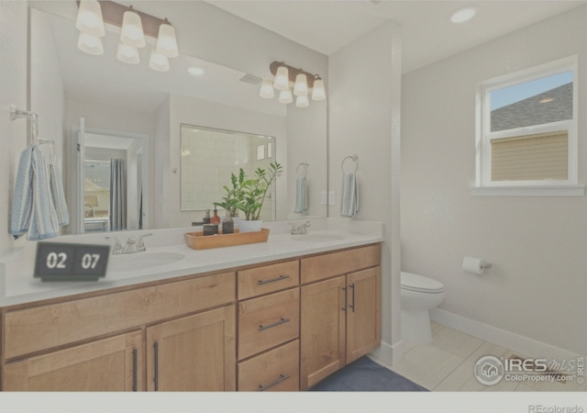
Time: **2:07**
